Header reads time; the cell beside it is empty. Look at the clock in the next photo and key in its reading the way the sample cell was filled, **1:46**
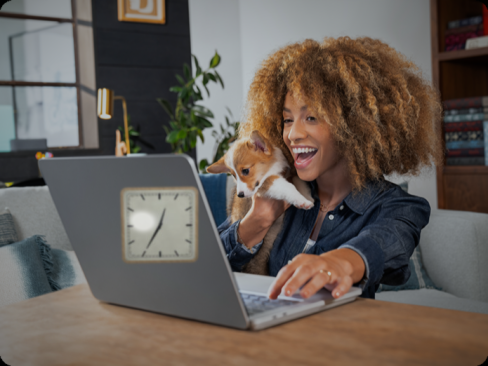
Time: **12:35**
